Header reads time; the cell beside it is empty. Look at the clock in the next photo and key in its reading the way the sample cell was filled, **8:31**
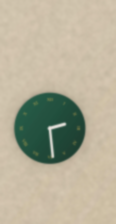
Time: **2:29**
